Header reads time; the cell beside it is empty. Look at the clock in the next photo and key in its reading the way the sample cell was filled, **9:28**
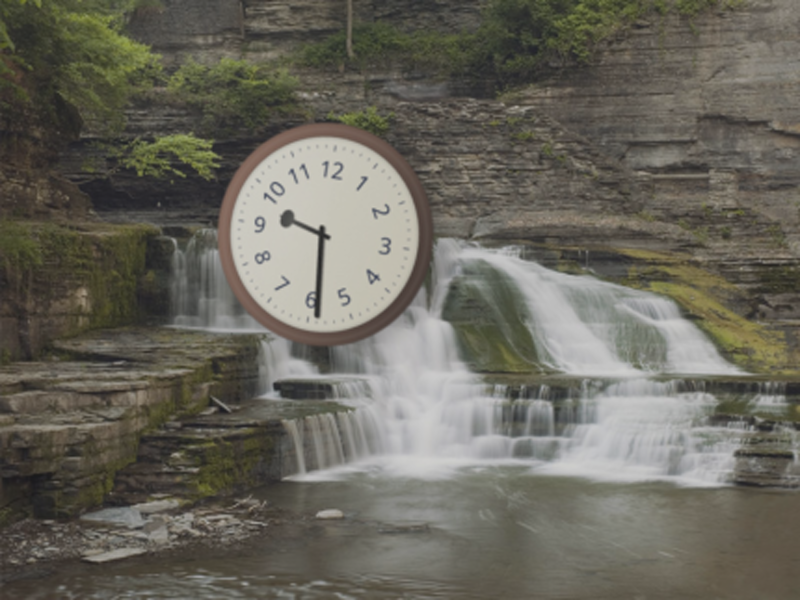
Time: **9:29**
